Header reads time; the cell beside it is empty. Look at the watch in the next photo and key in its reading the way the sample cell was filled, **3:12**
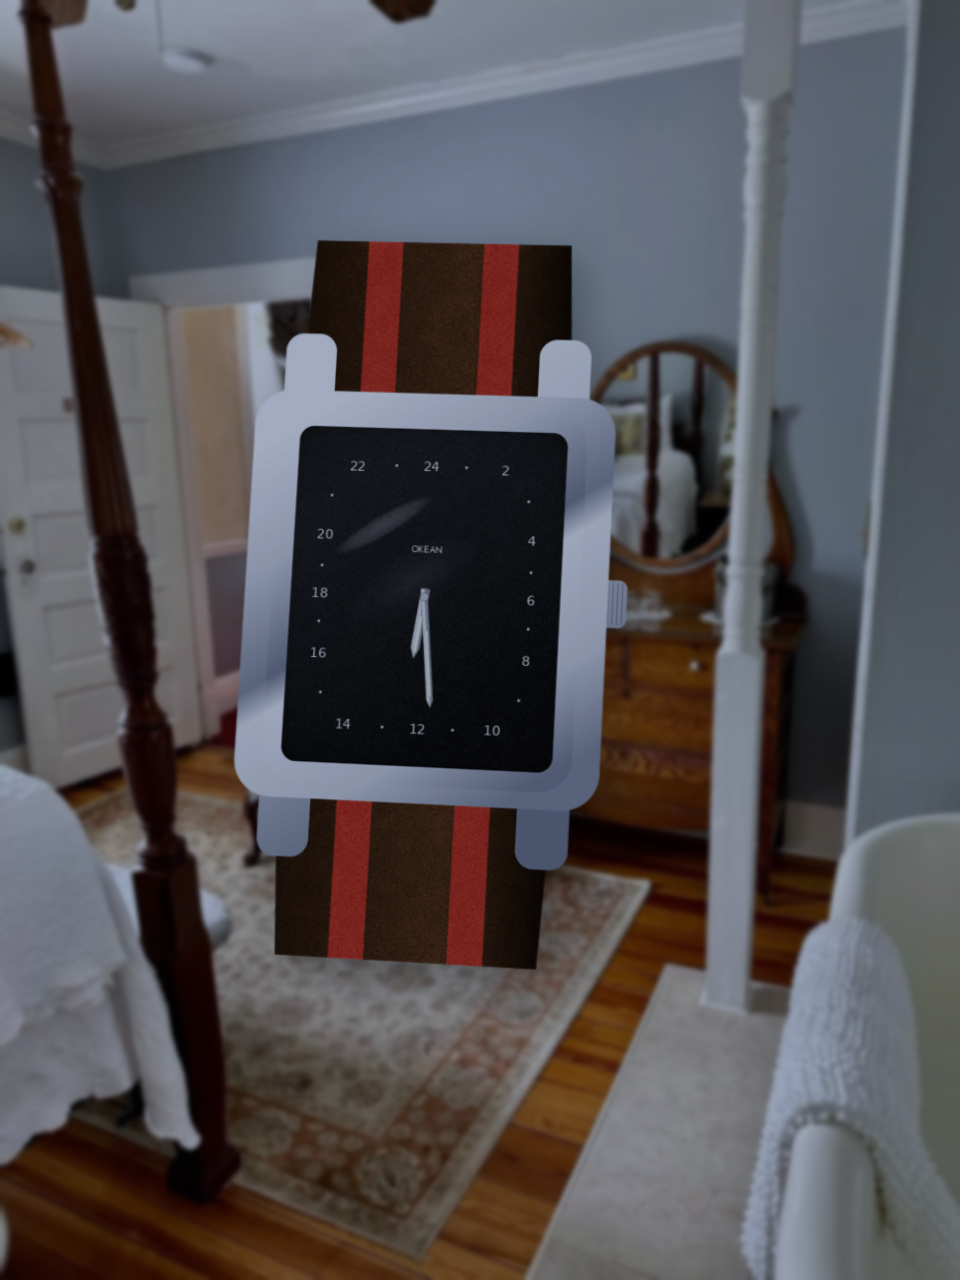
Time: **12:29**
